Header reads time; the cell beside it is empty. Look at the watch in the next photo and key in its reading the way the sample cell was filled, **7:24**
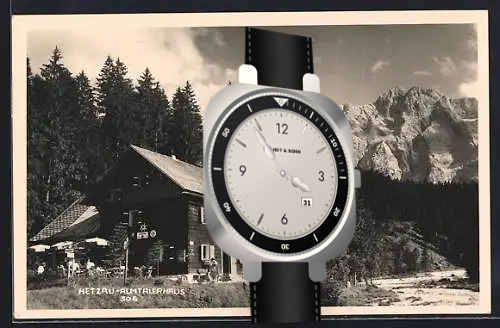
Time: **3:54**
